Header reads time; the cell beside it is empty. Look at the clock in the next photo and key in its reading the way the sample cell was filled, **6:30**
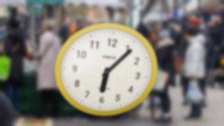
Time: **6:06**
